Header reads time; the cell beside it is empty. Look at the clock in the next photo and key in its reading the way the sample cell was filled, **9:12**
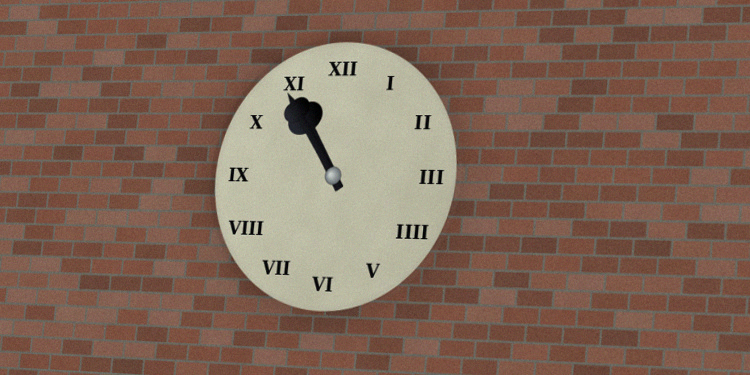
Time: **10:54**
